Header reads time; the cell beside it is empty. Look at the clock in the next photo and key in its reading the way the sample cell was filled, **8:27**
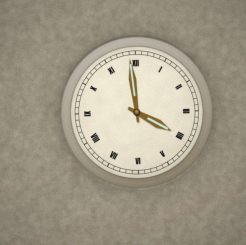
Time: **3:59**
